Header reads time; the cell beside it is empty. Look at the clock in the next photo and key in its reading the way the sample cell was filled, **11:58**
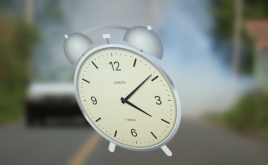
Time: **4:09**
